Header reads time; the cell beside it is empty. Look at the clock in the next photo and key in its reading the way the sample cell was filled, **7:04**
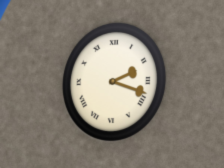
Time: **2:18**
